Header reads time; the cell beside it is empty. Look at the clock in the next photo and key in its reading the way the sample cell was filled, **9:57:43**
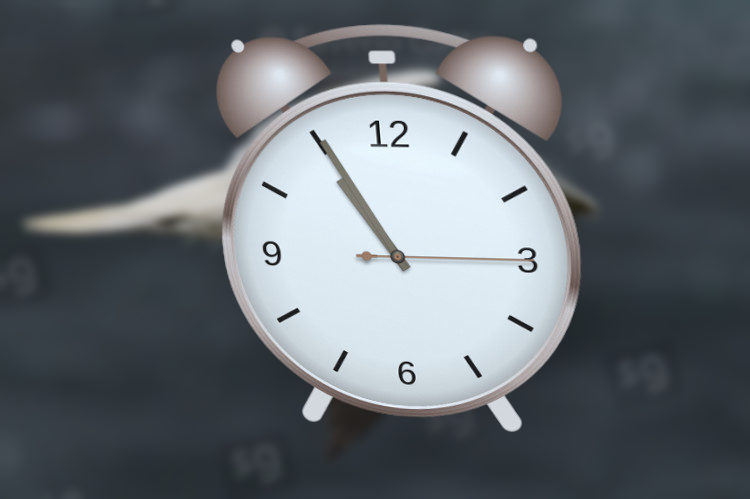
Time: **10:55:15**
